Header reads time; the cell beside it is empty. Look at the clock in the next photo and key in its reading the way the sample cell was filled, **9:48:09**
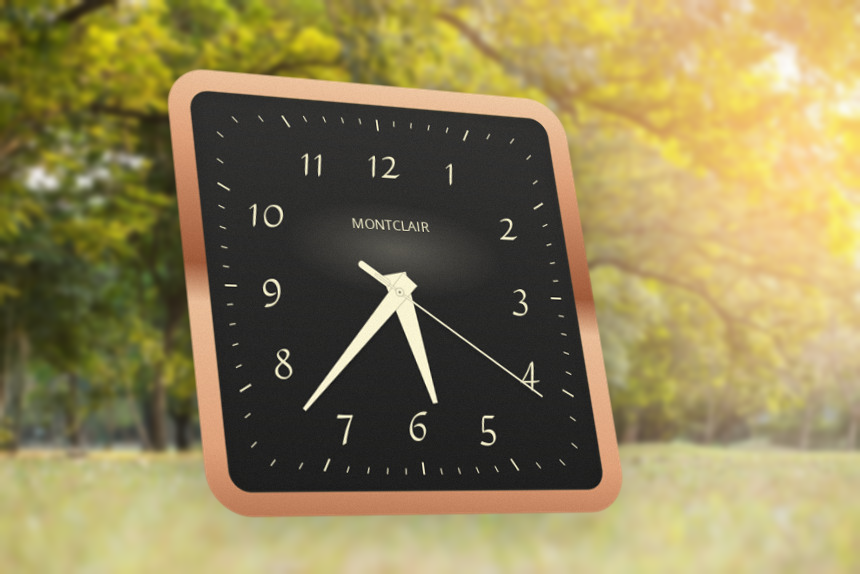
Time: **5:37:21**
